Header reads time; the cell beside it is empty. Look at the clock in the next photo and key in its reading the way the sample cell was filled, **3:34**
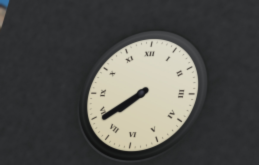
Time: **7:39**
